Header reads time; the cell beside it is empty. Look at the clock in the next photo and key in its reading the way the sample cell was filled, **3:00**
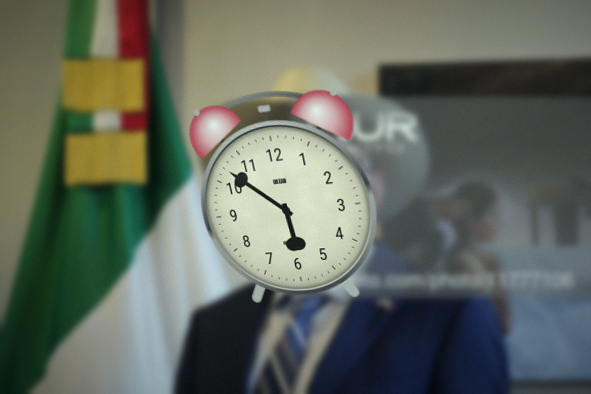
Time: **5:52**
